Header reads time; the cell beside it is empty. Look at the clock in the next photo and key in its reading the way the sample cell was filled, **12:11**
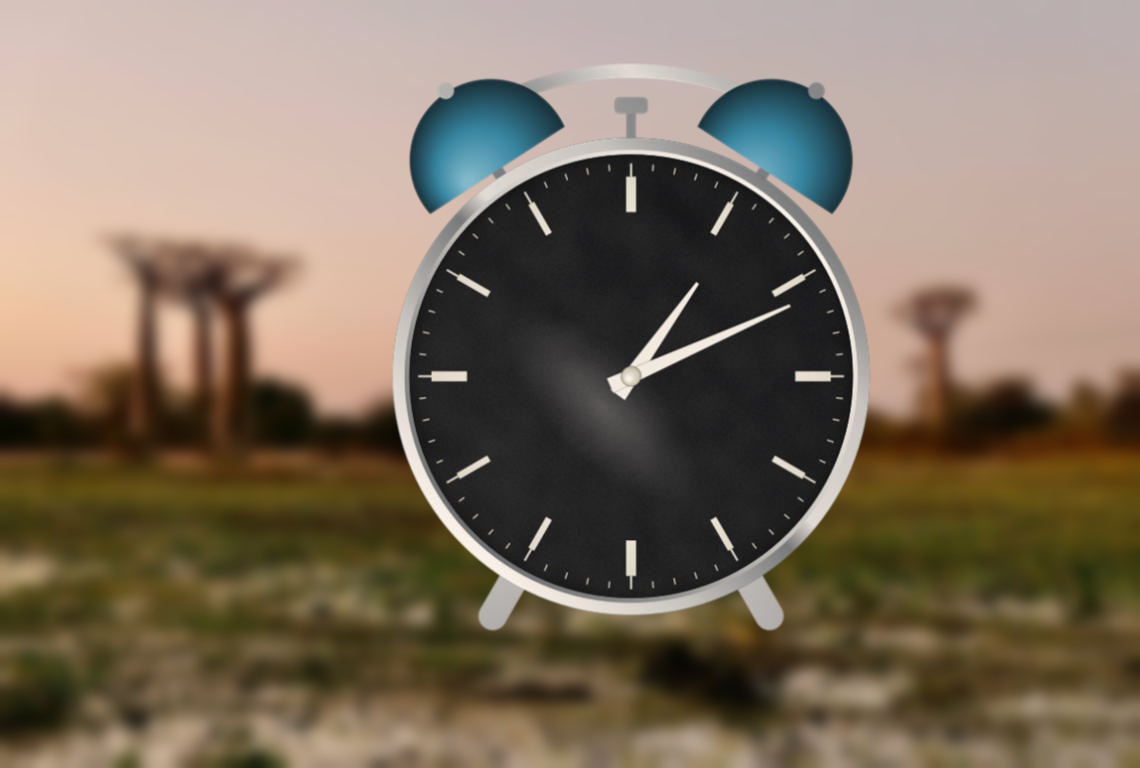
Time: **1:11**
